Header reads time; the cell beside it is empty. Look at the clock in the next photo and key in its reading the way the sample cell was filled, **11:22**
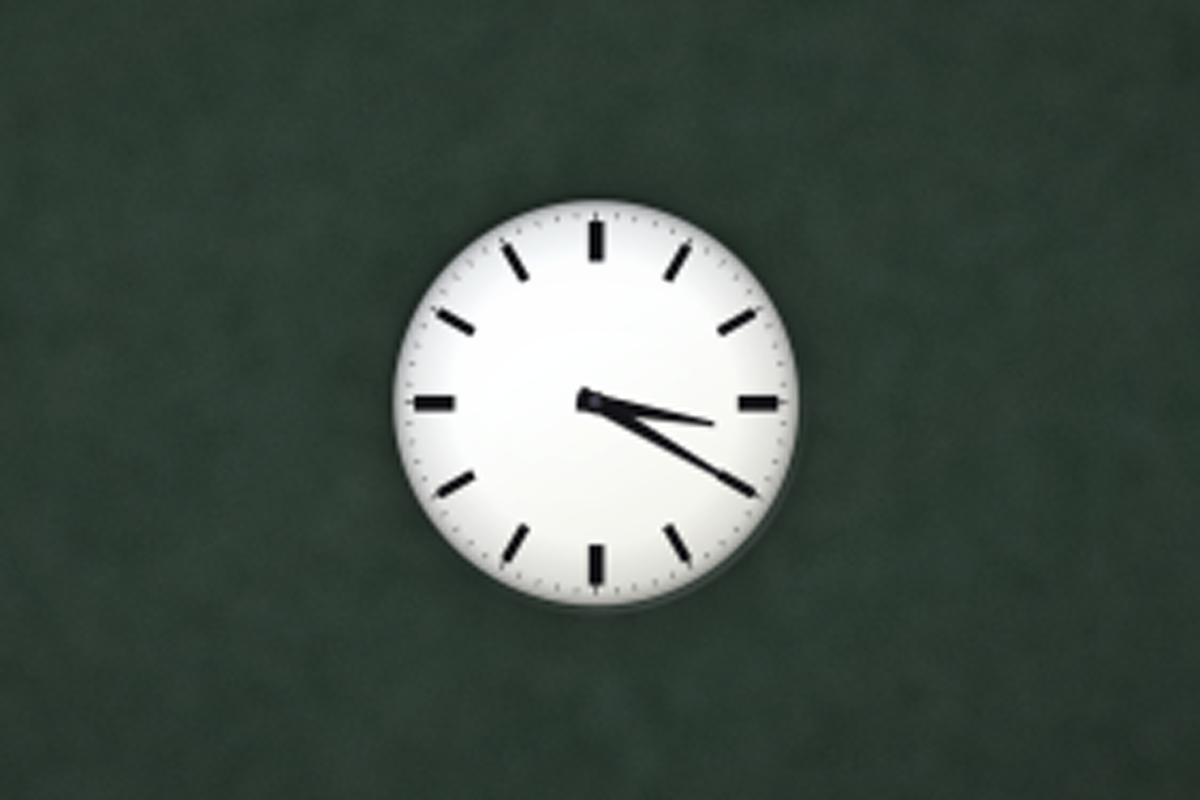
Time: **3:20**
